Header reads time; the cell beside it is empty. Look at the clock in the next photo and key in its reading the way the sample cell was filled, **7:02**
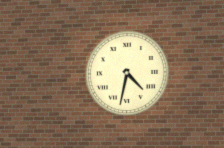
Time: **4:32**
